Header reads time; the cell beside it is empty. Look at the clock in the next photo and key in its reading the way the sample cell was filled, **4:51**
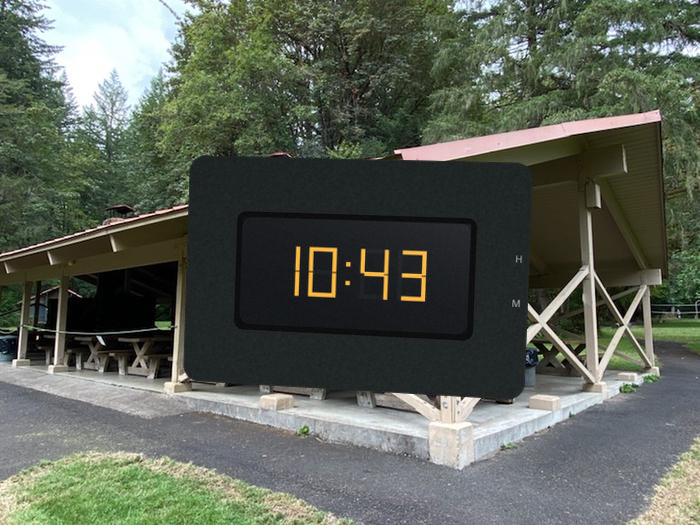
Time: **10:43**
